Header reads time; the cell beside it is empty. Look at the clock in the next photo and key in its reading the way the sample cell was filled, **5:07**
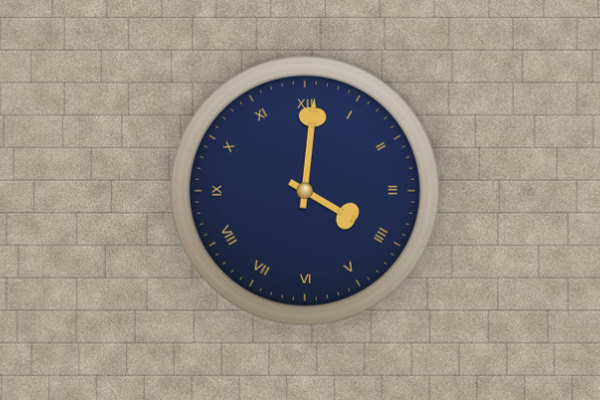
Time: **4:01**
